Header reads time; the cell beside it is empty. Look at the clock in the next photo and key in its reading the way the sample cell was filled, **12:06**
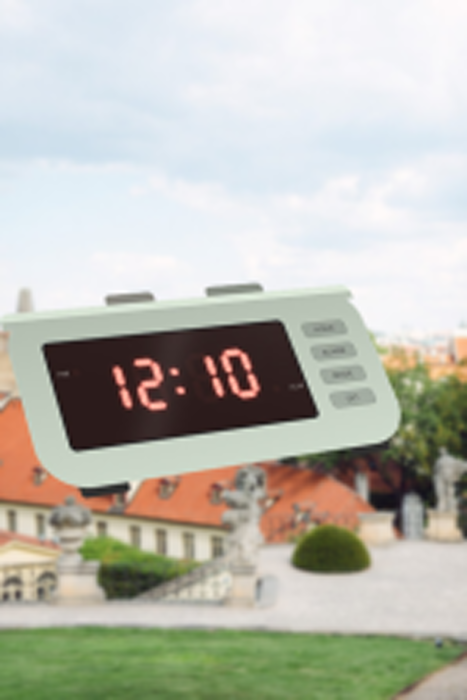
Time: **12:10**
